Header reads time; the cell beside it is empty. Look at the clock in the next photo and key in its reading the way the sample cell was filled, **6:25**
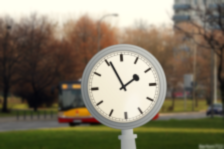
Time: **1:56**
